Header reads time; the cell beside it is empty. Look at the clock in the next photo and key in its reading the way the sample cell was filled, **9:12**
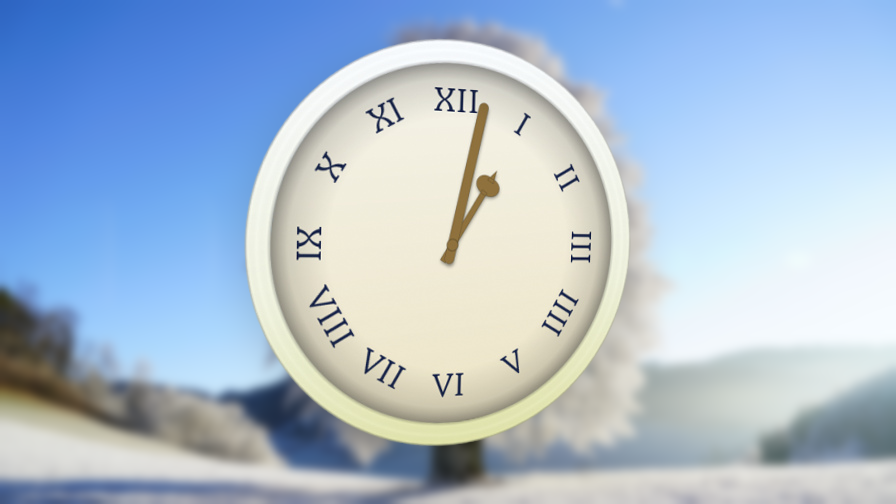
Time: **1:02**
